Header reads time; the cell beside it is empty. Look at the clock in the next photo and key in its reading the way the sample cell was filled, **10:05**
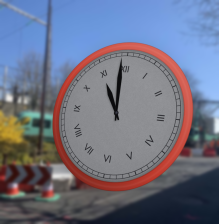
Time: **10:59**
